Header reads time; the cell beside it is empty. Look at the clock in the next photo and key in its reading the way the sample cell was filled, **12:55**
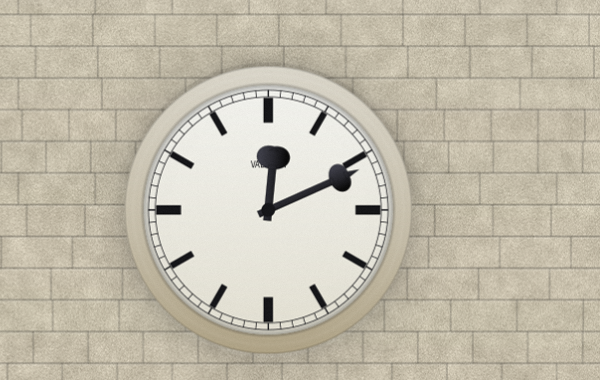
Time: **12:11**
